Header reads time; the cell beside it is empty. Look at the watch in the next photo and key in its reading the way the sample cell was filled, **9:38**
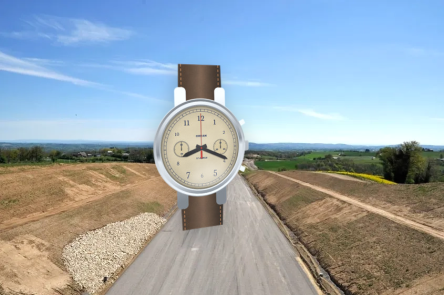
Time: **8:19**
